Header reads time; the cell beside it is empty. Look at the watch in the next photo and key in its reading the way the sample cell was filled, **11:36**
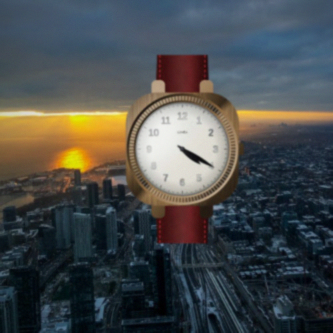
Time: **4:20**
